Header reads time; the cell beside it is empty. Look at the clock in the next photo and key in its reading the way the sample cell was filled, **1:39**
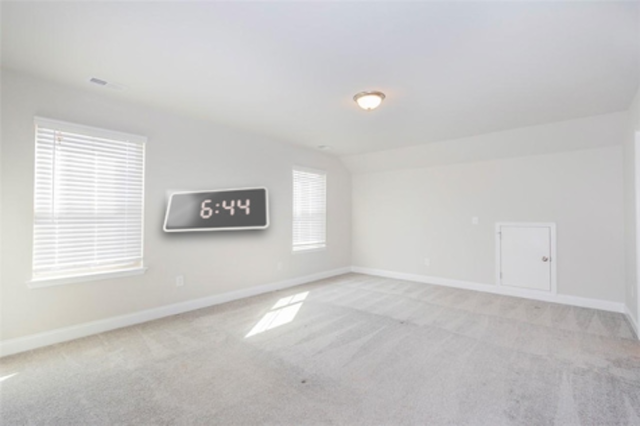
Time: **6:44**
